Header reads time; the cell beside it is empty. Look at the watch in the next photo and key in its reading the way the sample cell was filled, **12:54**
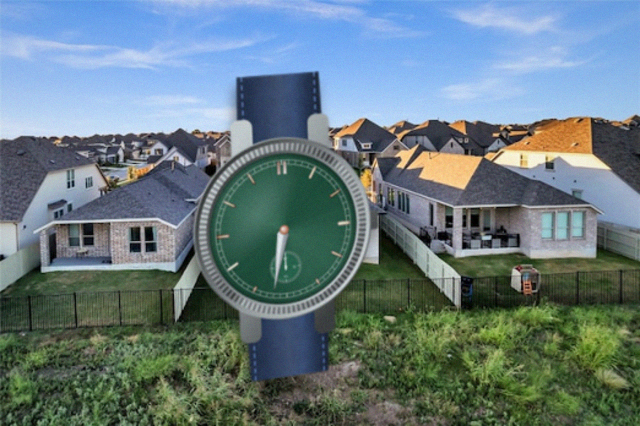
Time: **6:32**
